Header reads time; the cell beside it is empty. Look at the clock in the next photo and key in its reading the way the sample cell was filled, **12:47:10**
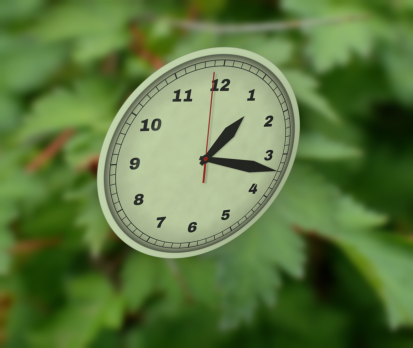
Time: **1:16:59**
